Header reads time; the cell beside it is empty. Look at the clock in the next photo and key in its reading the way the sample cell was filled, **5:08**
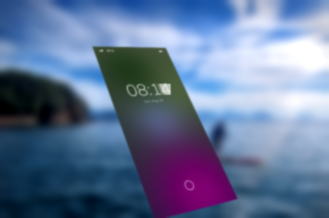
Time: **8:14**
